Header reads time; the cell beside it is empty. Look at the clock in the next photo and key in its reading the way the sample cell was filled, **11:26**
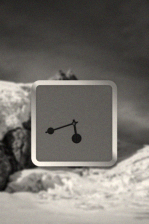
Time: **5:42**
